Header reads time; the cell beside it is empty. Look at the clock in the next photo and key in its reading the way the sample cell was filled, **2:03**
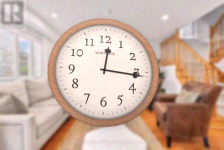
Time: **12:16**
